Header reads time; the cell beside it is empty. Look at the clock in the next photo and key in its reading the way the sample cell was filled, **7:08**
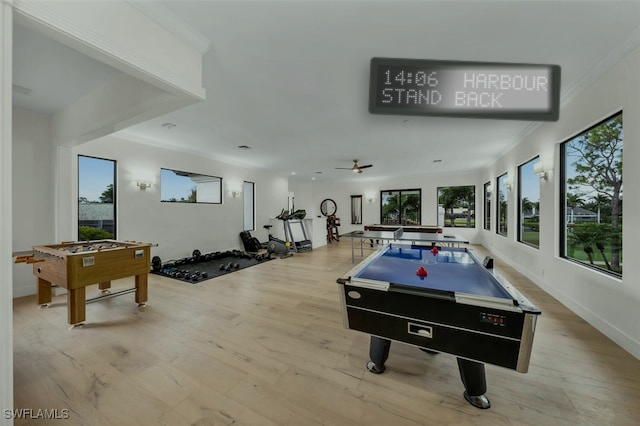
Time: **14:06**
